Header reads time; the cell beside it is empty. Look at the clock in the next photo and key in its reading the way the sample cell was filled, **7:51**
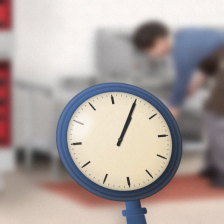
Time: **1:05**
